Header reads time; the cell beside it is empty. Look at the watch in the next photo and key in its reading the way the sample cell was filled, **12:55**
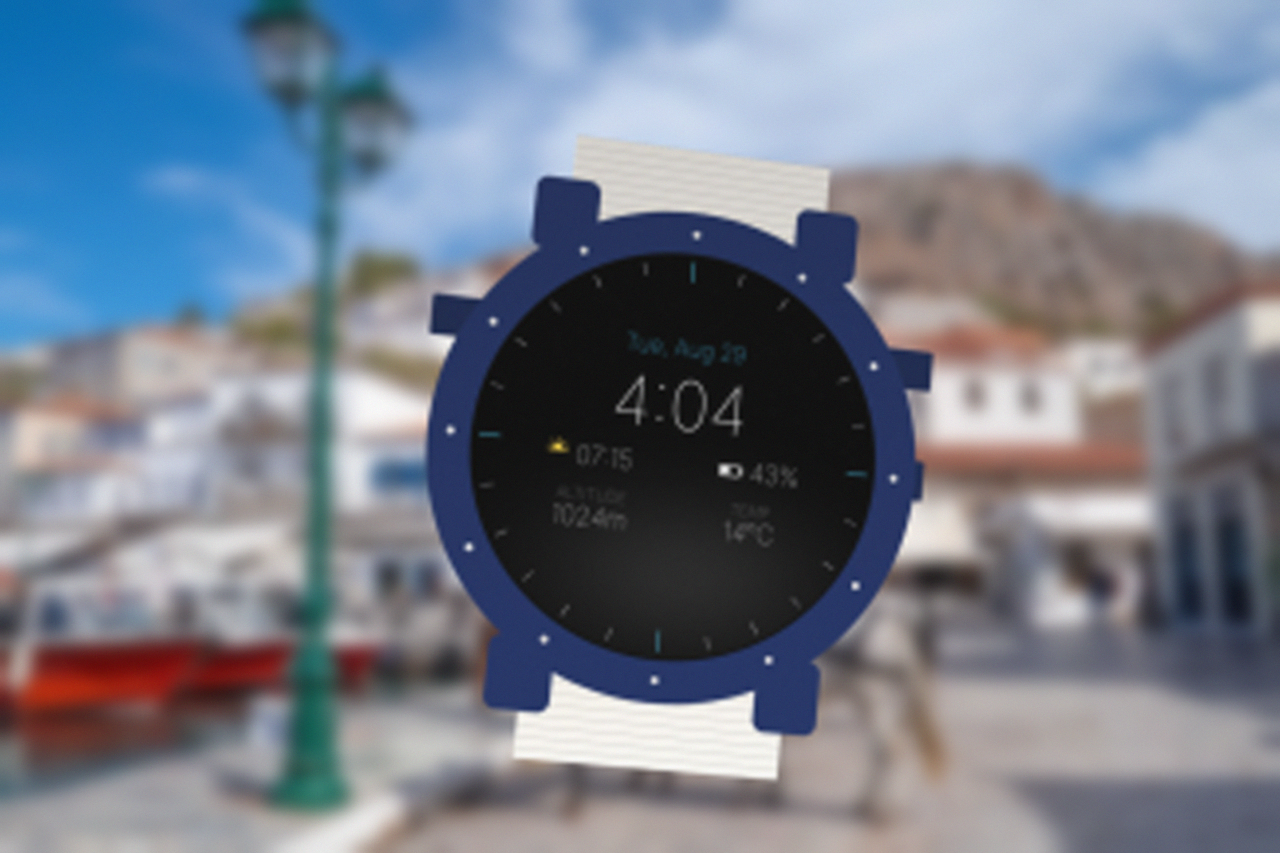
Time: **4:04**
